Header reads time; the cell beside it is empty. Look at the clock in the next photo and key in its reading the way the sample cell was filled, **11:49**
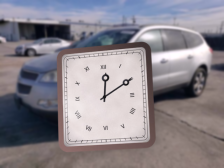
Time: **12:10**
